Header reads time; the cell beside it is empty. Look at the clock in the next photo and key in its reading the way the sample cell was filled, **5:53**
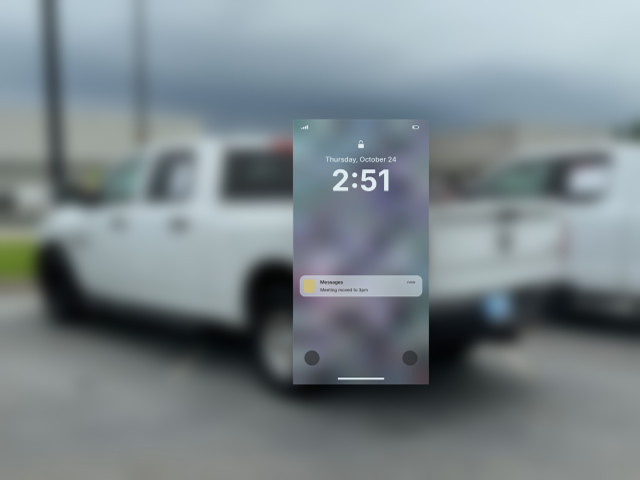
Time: **2:51**
